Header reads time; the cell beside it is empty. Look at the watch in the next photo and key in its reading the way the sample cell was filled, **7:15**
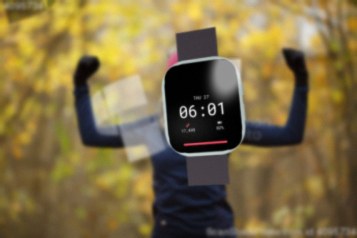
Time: **6:01**
